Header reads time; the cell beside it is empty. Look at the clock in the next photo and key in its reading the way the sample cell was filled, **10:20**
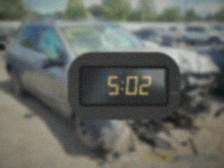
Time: **5:02**
